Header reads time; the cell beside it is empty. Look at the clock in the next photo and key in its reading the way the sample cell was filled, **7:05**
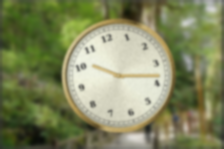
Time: **10:18**
